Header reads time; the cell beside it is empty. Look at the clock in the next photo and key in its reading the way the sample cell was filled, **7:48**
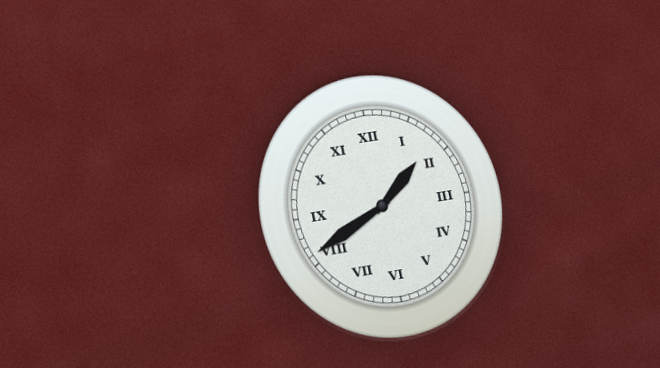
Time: **1:41**
